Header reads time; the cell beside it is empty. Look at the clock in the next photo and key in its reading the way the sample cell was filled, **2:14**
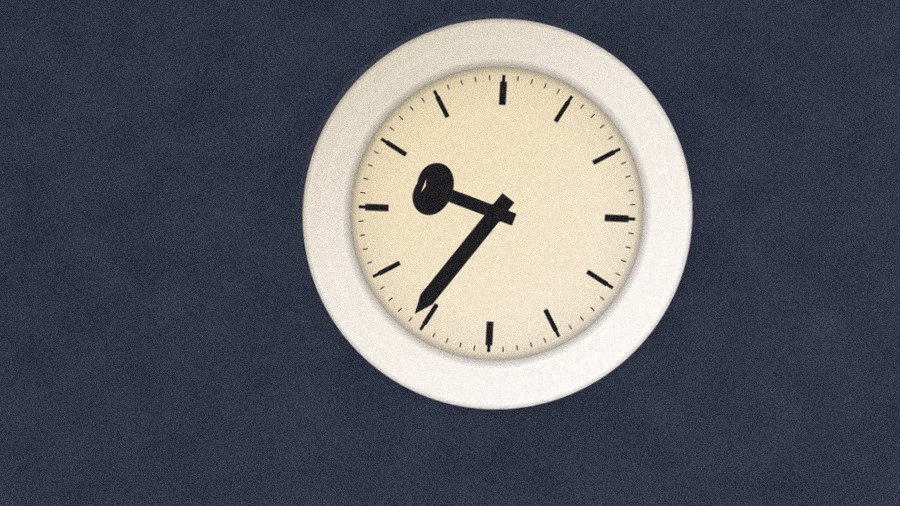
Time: **9:36**
